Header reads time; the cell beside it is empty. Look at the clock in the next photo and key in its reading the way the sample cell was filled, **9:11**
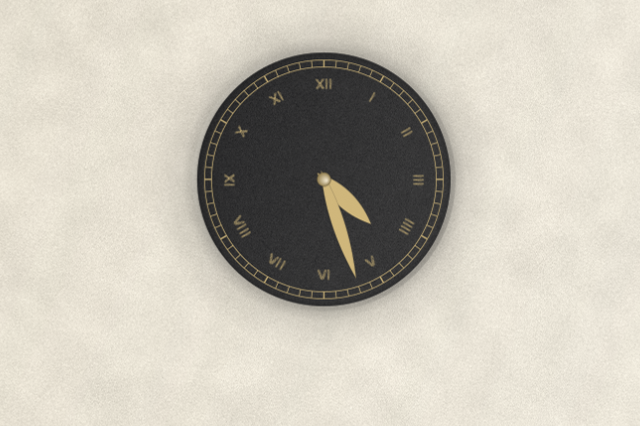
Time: **4:27**
